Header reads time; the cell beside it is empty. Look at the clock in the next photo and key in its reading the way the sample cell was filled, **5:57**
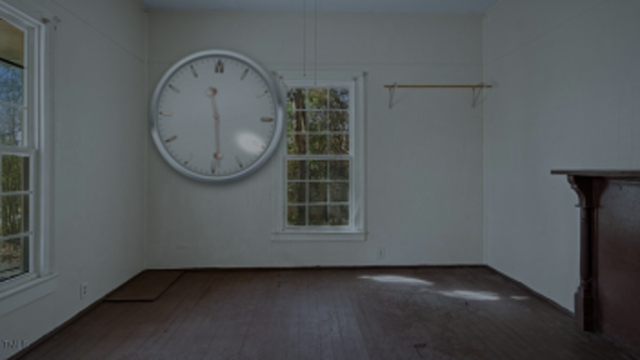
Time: **11:29**
